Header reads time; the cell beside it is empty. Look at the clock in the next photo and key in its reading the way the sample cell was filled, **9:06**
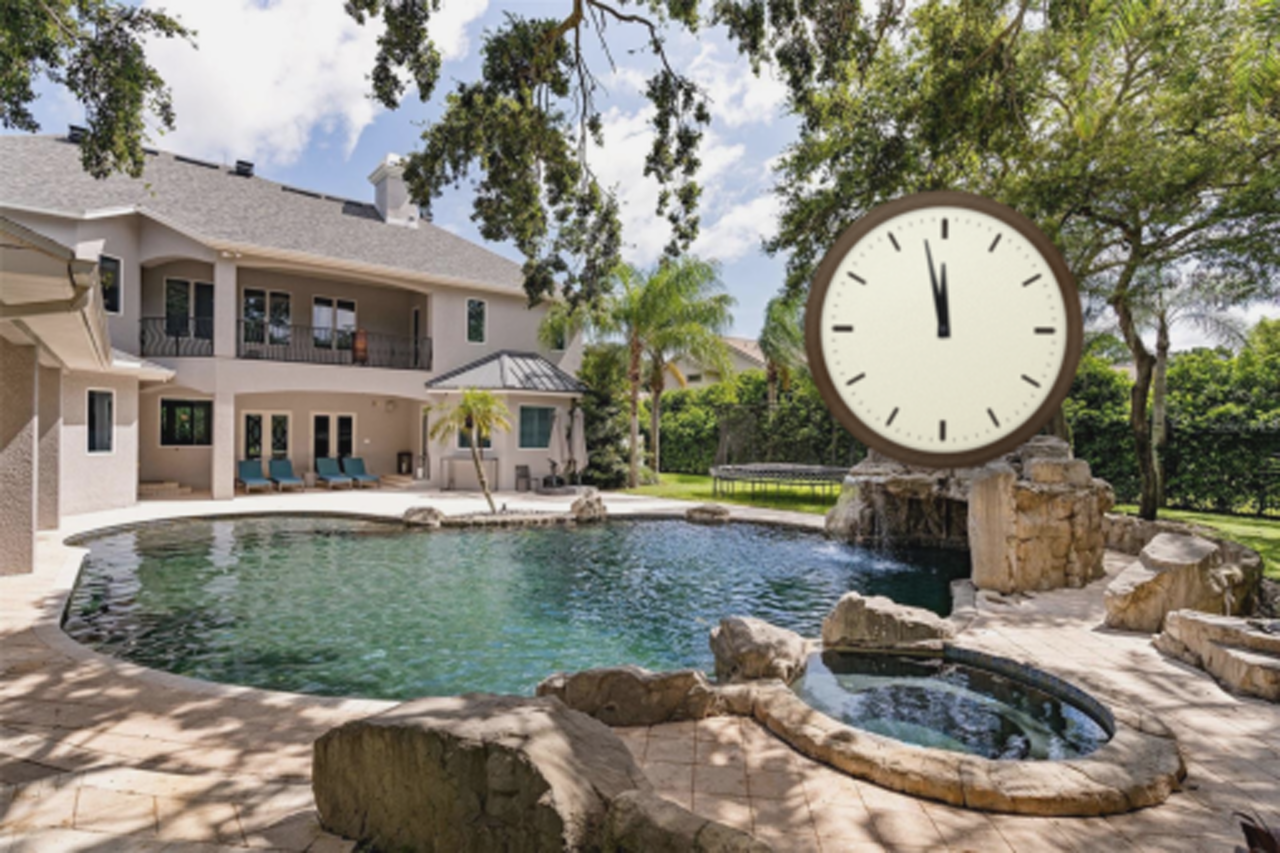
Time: **11:58**
